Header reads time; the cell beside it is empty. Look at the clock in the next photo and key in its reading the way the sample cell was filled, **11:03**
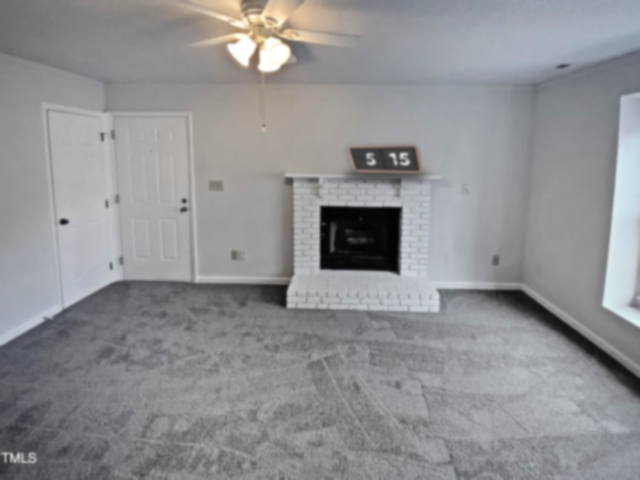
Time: **5:15**
